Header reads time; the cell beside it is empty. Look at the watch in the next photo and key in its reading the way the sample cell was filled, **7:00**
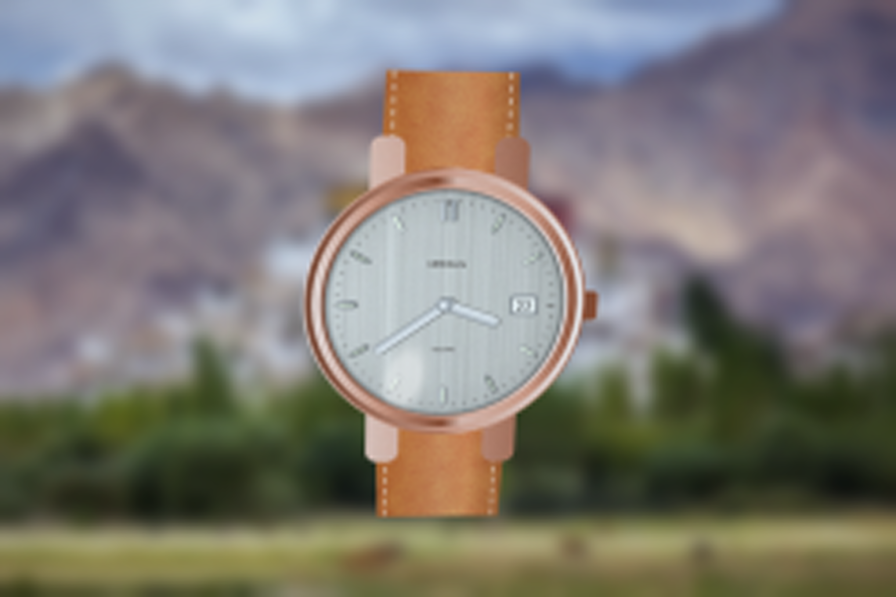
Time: **3:39**
